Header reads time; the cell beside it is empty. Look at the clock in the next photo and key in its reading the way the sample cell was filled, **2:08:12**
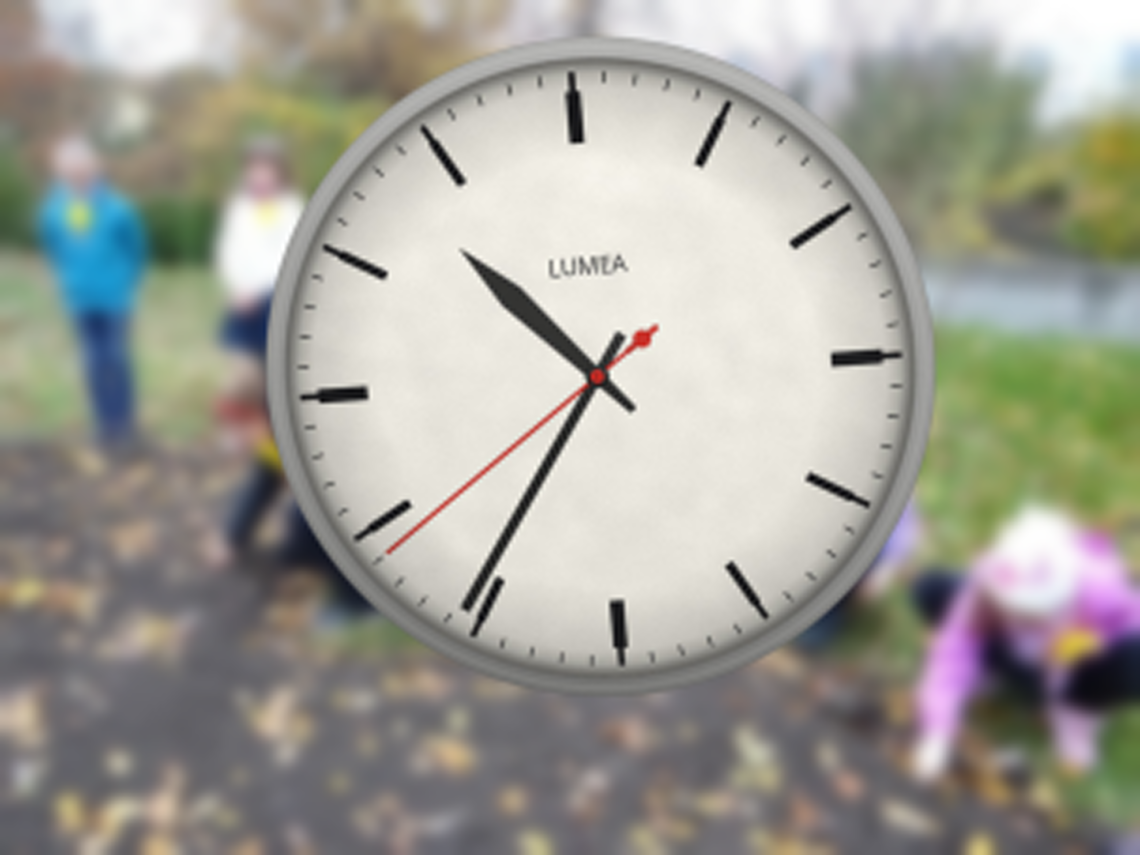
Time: **10:35:39**
